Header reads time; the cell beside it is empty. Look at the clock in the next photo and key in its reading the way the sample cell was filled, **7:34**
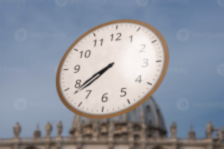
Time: **7:38**
